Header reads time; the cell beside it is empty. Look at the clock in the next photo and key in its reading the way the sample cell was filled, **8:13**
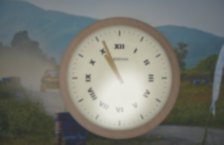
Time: **10:56**
